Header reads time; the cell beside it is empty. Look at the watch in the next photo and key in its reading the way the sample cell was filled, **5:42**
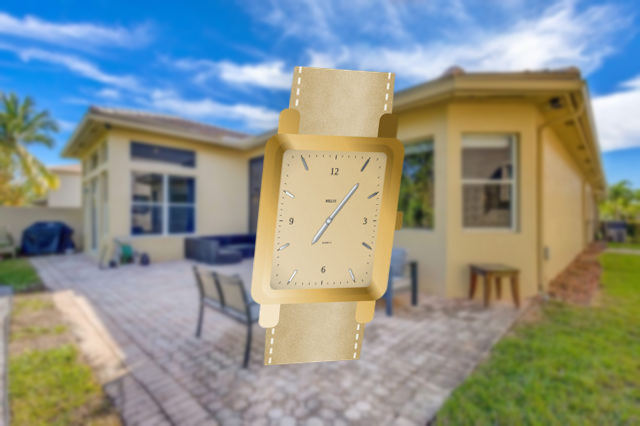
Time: **7:06**
